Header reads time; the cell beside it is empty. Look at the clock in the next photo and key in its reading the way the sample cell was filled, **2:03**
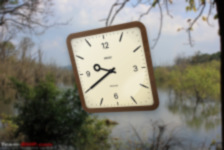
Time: **9:40**
